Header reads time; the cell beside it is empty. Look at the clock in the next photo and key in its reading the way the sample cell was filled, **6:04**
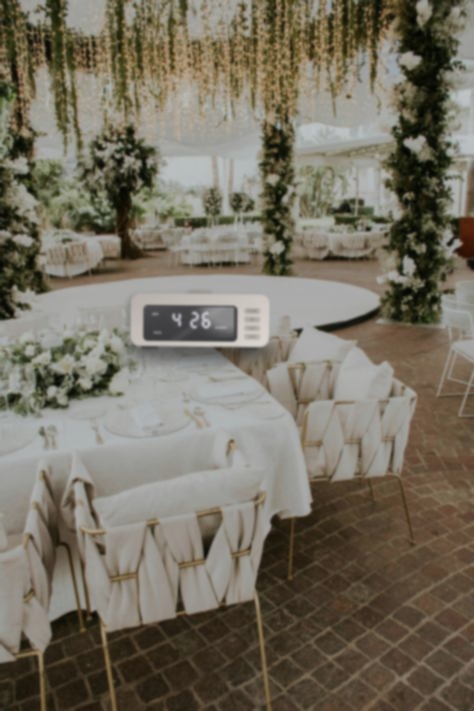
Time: **4:26**
